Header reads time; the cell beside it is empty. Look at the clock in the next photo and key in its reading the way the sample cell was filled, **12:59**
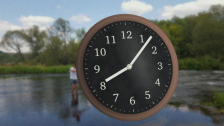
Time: **8:07**
